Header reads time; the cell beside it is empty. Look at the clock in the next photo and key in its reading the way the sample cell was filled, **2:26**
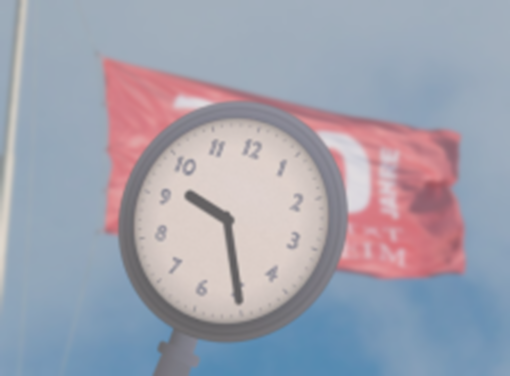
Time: **9:25**
